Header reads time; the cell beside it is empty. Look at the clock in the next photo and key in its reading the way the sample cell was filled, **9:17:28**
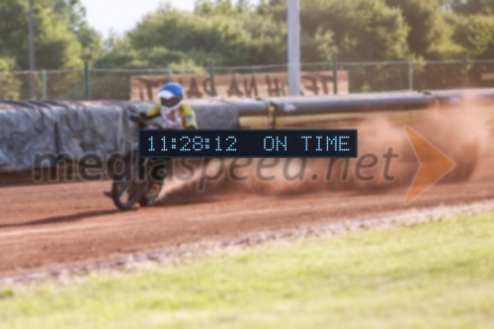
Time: **11:28:12**
